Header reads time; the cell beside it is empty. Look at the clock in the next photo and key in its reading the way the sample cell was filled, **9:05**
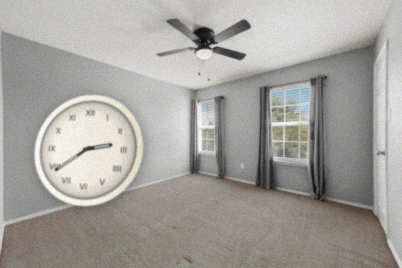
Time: **2:39**
